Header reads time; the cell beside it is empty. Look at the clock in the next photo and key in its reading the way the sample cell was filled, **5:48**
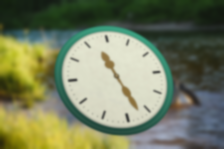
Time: **11:27**
